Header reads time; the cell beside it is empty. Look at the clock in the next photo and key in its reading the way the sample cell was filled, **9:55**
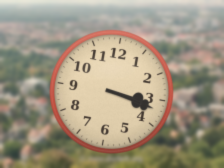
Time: **3:17**
